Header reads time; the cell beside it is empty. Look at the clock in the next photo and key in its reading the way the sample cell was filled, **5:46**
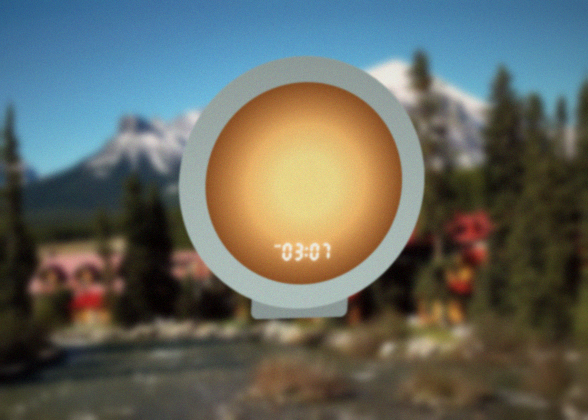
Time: **3:07**
